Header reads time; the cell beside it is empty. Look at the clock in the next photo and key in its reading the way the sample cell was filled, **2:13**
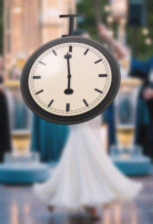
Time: **5:59**
